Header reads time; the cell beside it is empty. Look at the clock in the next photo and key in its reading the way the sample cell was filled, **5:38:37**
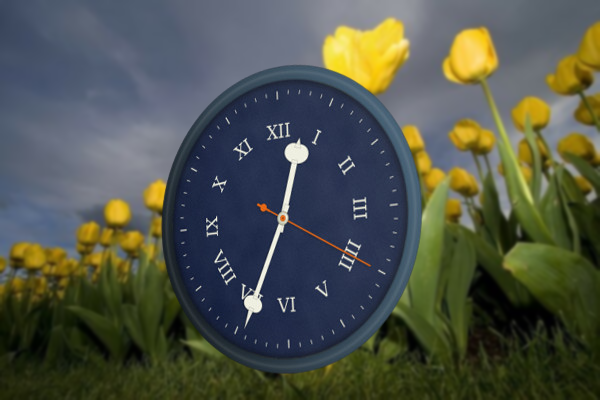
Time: **12:34:20**
